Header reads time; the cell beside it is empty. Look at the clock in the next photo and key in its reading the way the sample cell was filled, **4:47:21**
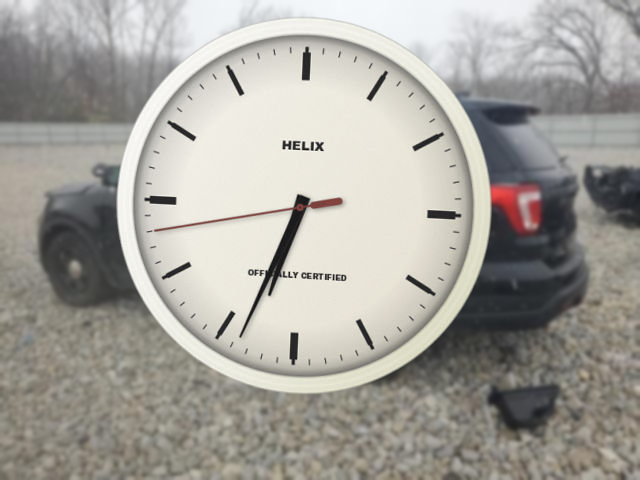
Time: **6:33:43**
